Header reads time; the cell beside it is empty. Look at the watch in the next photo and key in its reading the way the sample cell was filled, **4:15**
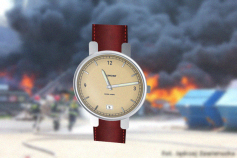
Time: **11:13**
